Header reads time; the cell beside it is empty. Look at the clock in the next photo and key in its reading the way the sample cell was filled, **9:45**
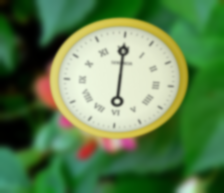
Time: **6:00**
